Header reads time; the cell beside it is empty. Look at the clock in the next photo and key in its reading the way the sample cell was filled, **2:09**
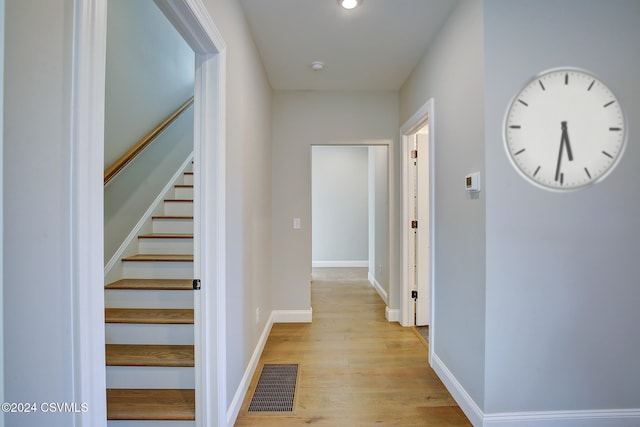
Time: **5:31**
